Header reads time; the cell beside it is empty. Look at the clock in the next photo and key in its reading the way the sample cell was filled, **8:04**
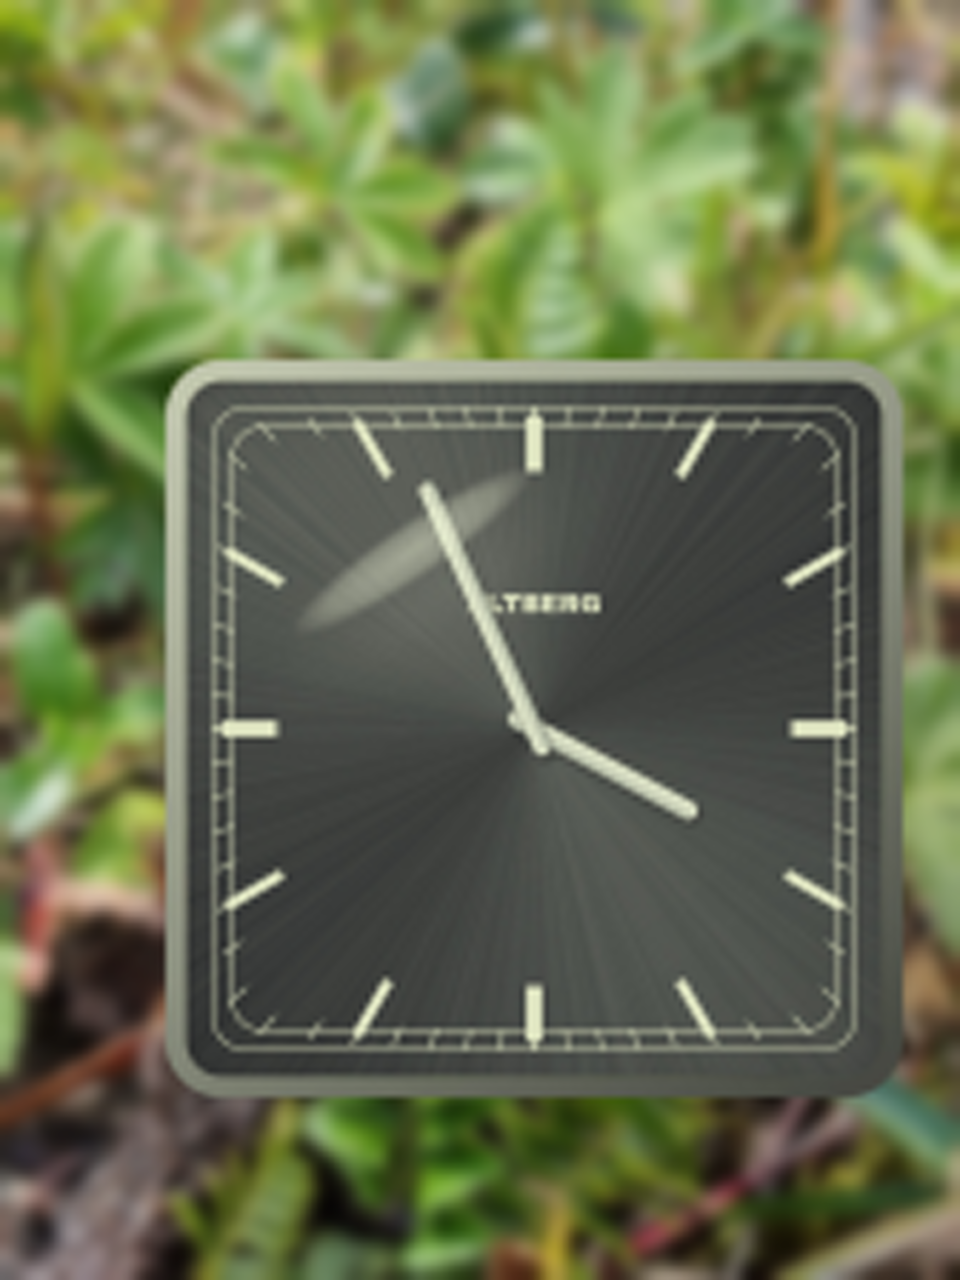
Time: **3:56**
